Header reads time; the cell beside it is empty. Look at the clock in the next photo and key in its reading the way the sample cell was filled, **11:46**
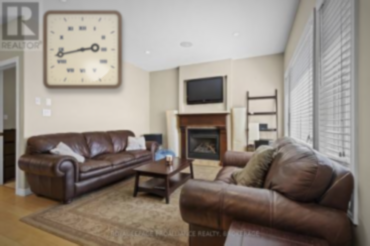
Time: **2:43**
